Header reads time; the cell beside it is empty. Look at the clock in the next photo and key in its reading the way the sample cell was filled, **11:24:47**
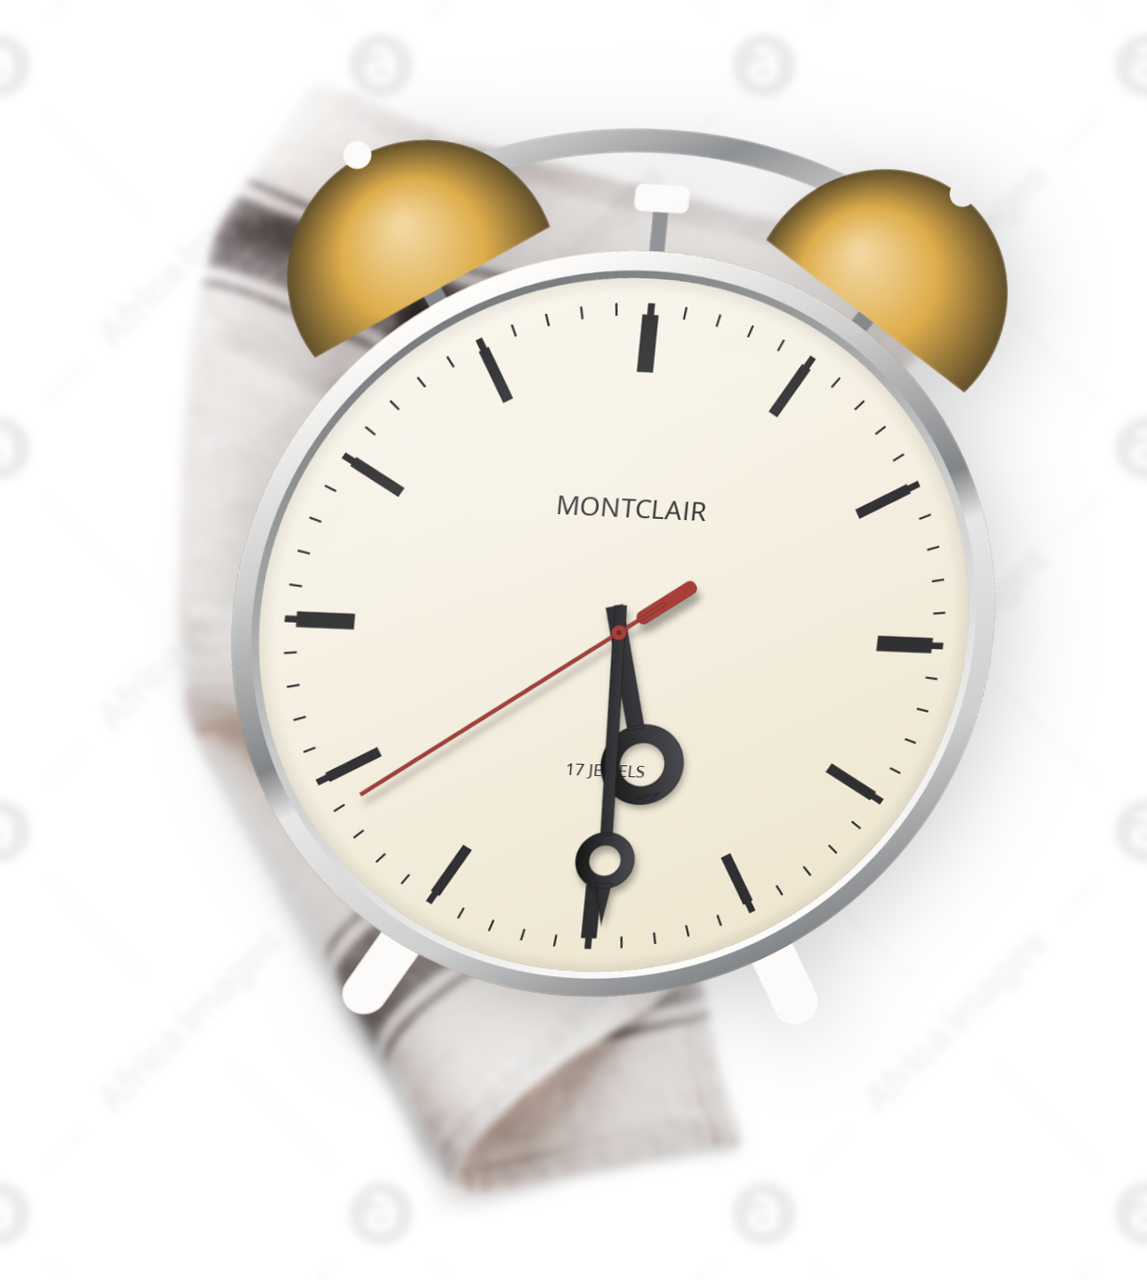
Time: **5:29:39**
